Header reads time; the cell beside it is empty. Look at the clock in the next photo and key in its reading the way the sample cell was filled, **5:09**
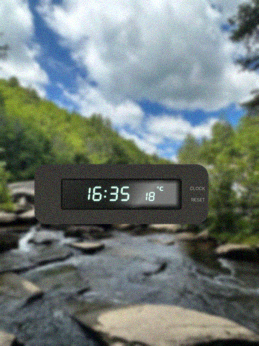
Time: **16:35**
